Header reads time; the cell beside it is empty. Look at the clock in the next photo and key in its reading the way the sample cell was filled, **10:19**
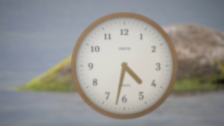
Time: **4:32**
